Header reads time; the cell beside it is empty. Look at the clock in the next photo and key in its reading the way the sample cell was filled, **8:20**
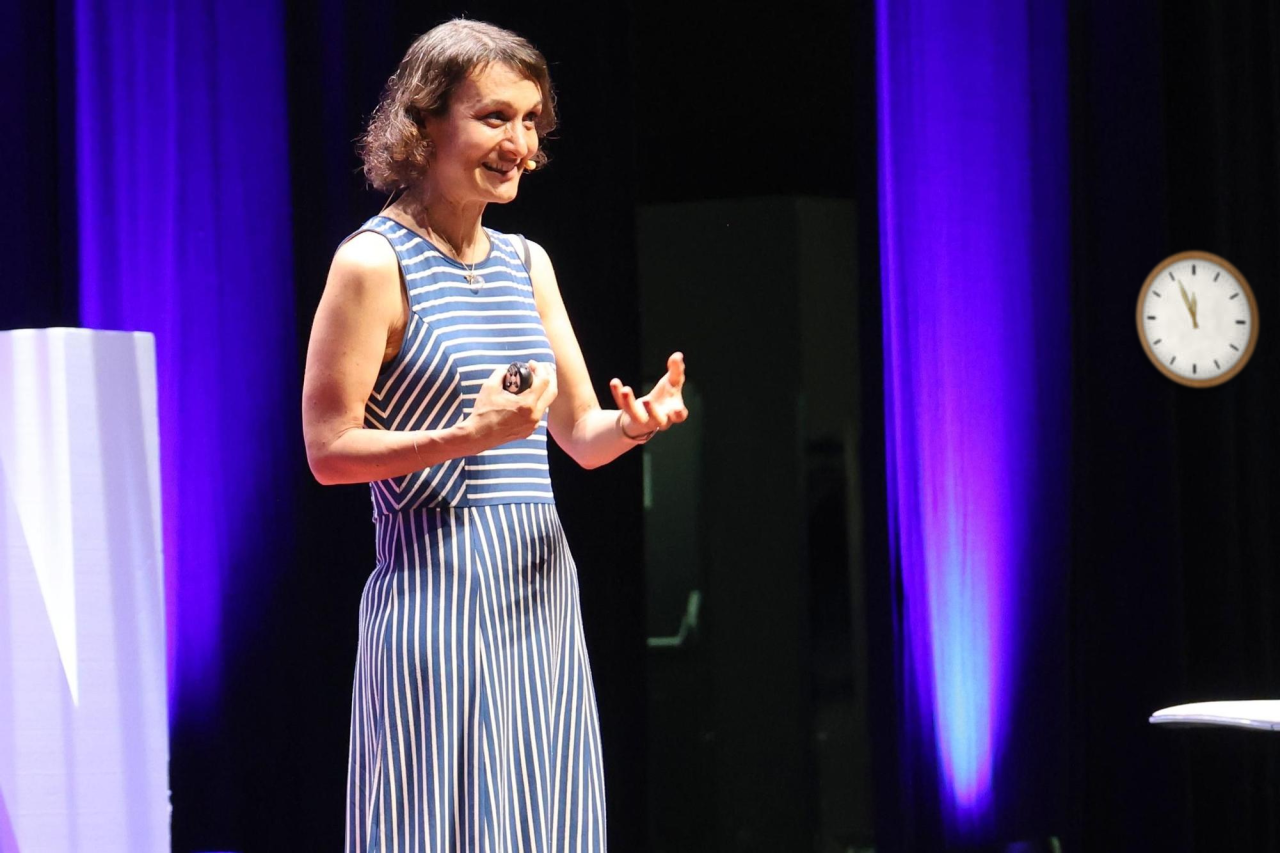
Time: **11:56**
